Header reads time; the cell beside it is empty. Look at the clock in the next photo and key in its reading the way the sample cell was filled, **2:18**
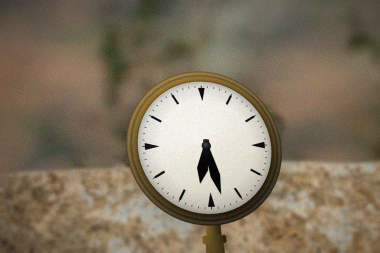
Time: **6:28**
